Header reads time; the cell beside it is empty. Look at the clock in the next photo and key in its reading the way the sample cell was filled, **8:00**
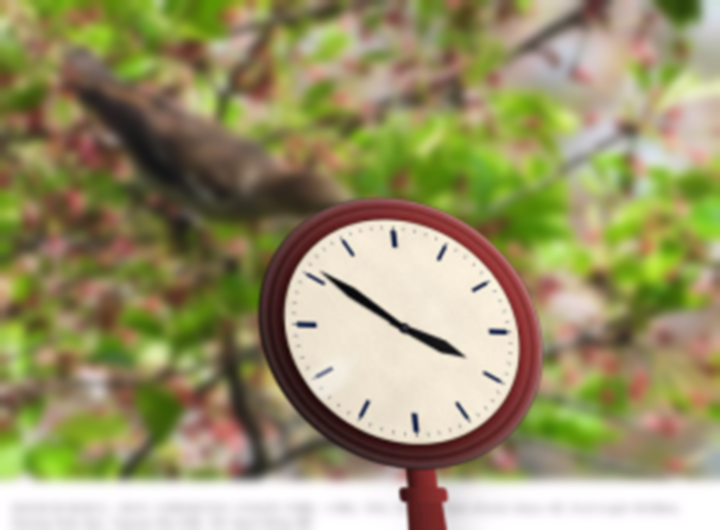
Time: **3:51**
